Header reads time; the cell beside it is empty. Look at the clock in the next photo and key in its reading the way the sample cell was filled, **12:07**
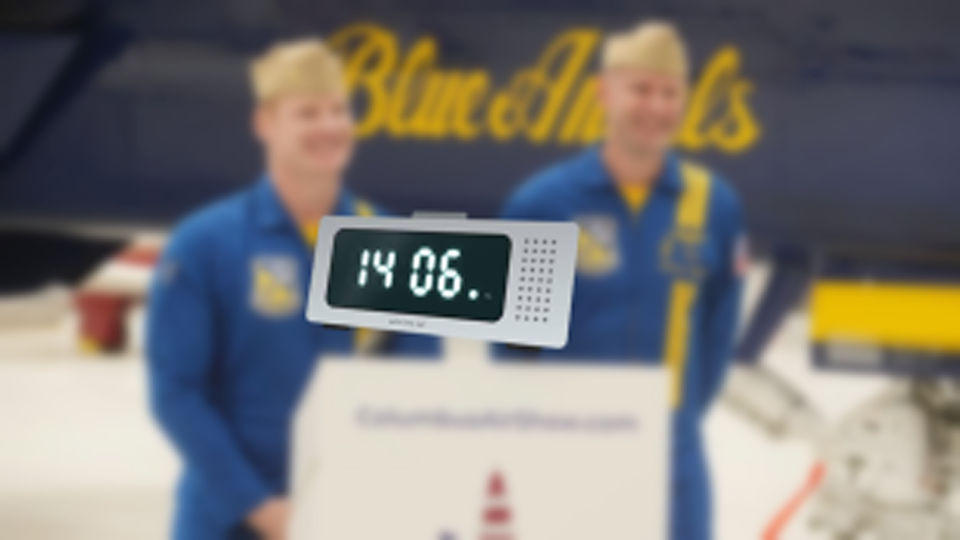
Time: **14:06**
